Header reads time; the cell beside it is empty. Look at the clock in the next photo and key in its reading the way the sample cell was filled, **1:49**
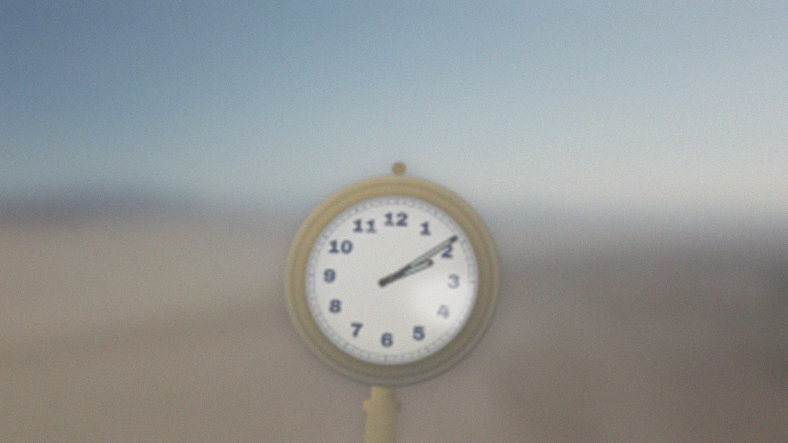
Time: **2:09**
